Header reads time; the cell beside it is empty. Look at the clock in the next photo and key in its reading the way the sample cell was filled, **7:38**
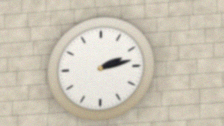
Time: **2:13**
